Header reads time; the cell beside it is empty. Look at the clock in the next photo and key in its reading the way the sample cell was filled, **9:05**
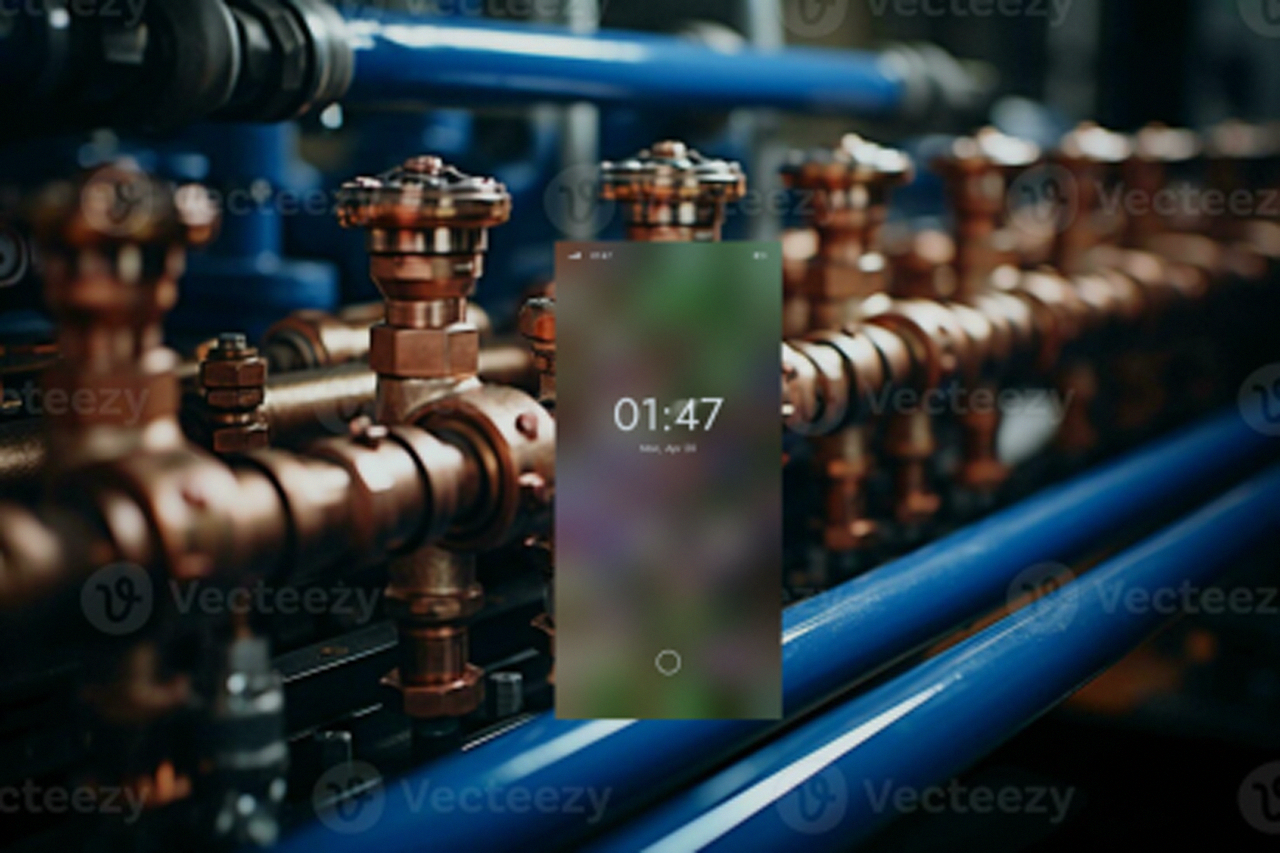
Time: **1:47**
